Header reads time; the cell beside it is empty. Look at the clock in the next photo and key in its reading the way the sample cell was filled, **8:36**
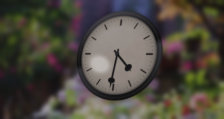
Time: **4:31**
